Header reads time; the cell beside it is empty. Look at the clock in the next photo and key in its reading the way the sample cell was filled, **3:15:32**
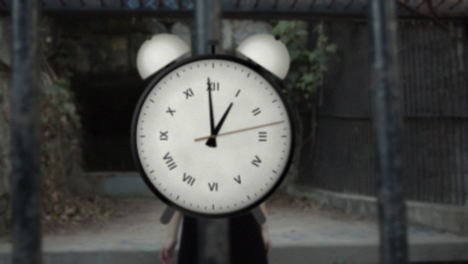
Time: **12:59:13**
